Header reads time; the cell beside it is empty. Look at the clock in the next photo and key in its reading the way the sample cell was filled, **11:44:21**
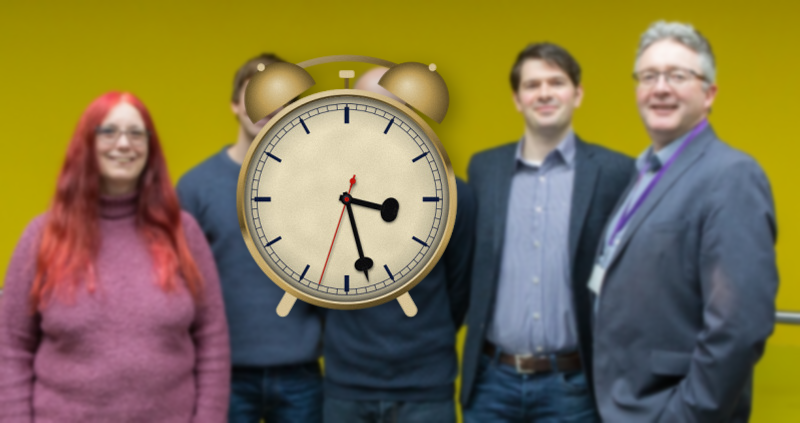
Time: **3:27:33**
